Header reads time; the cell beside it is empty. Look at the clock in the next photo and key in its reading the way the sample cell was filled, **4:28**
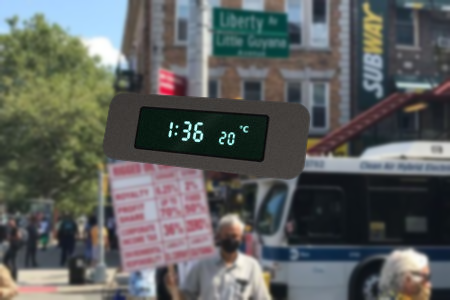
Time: **1:36**
